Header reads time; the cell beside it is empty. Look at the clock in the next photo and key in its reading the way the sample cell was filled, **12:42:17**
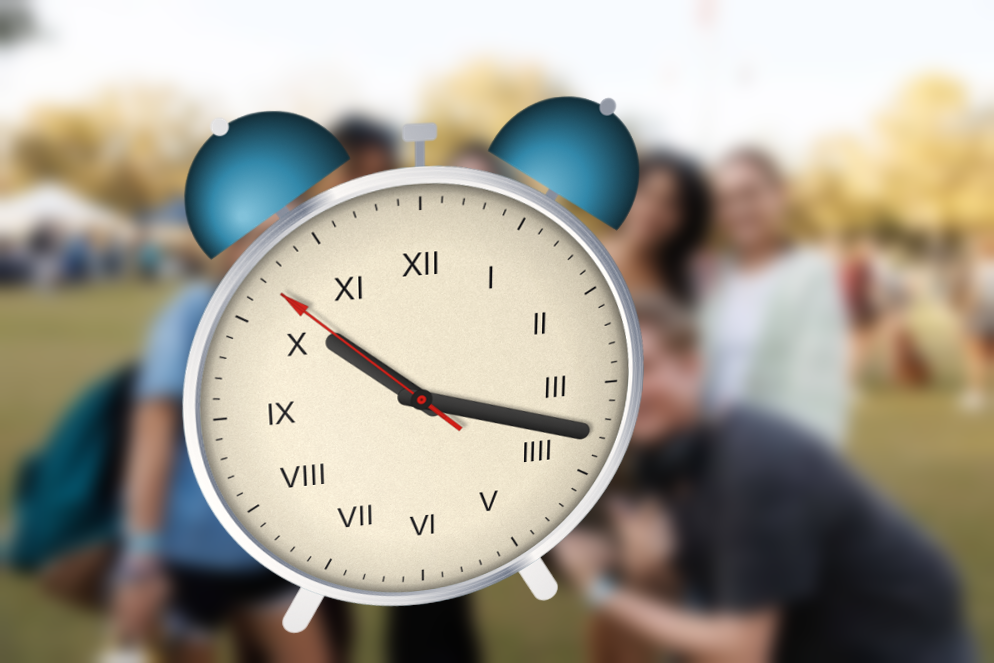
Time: **10:17:52**
